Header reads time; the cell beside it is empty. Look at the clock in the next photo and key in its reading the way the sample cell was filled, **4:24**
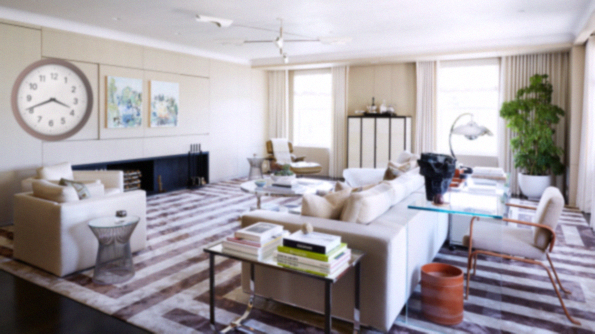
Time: **3:41**
